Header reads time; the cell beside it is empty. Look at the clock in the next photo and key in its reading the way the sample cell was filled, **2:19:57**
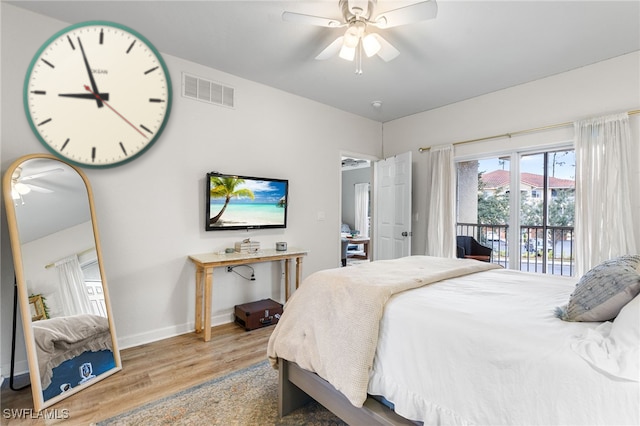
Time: **8:56:21**
